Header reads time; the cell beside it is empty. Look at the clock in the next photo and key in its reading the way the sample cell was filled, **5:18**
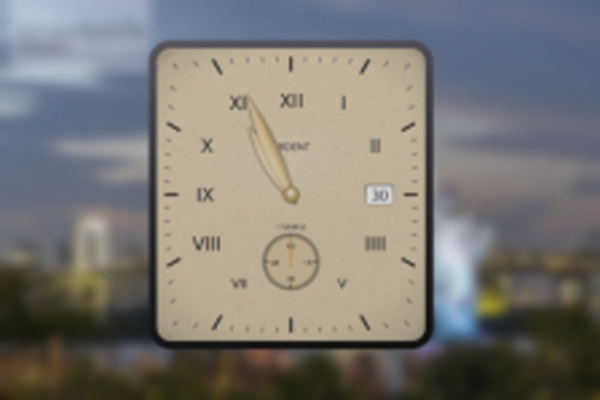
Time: **10:56**
